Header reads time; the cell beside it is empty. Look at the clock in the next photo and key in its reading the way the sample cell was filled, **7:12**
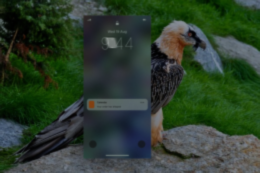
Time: **9:44**
